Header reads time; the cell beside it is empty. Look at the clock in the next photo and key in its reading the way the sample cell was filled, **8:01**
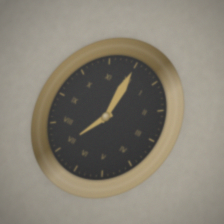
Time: **7:00**
